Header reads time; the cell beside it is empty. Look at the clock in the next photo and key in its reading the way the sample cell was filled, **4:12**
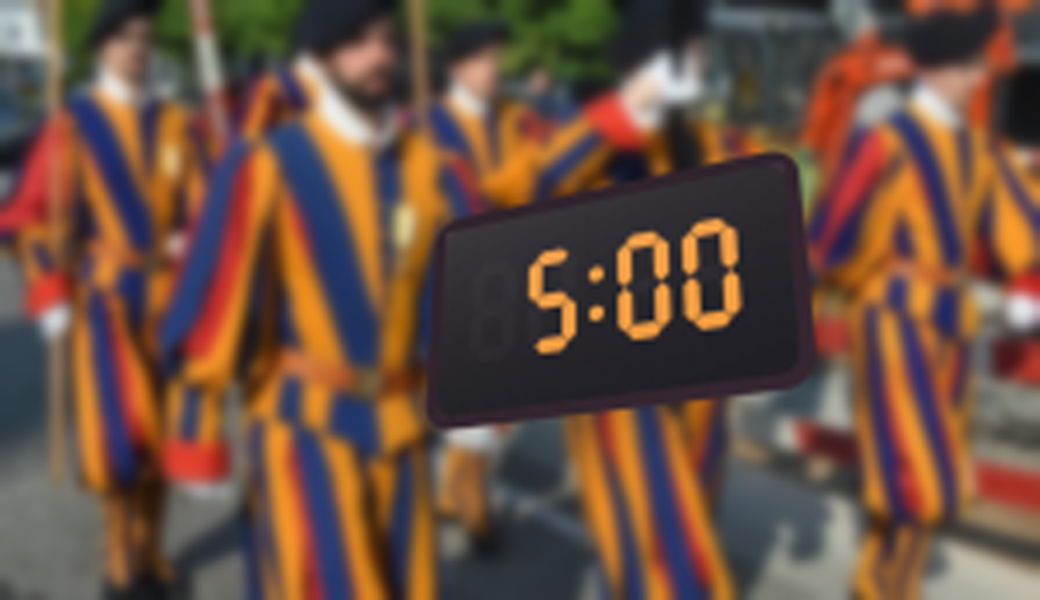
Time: **5:00**
